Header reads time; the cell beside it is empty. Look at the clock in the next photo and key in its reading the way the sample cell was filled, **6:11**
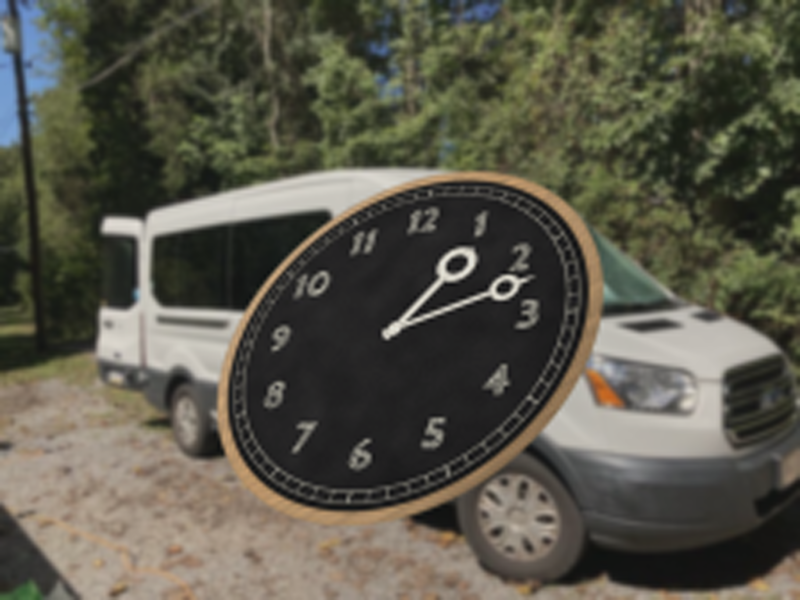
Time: **1:12**
